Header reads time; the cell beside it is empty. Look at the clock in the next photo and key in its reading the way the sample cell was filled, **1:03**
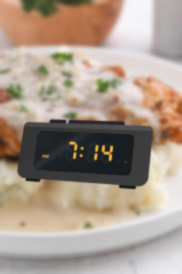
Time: **7:14**
